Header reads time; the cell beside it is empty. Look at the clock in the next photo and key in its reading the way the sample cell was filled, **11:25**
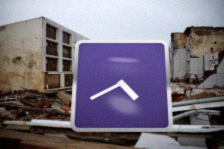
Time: **4:40**
